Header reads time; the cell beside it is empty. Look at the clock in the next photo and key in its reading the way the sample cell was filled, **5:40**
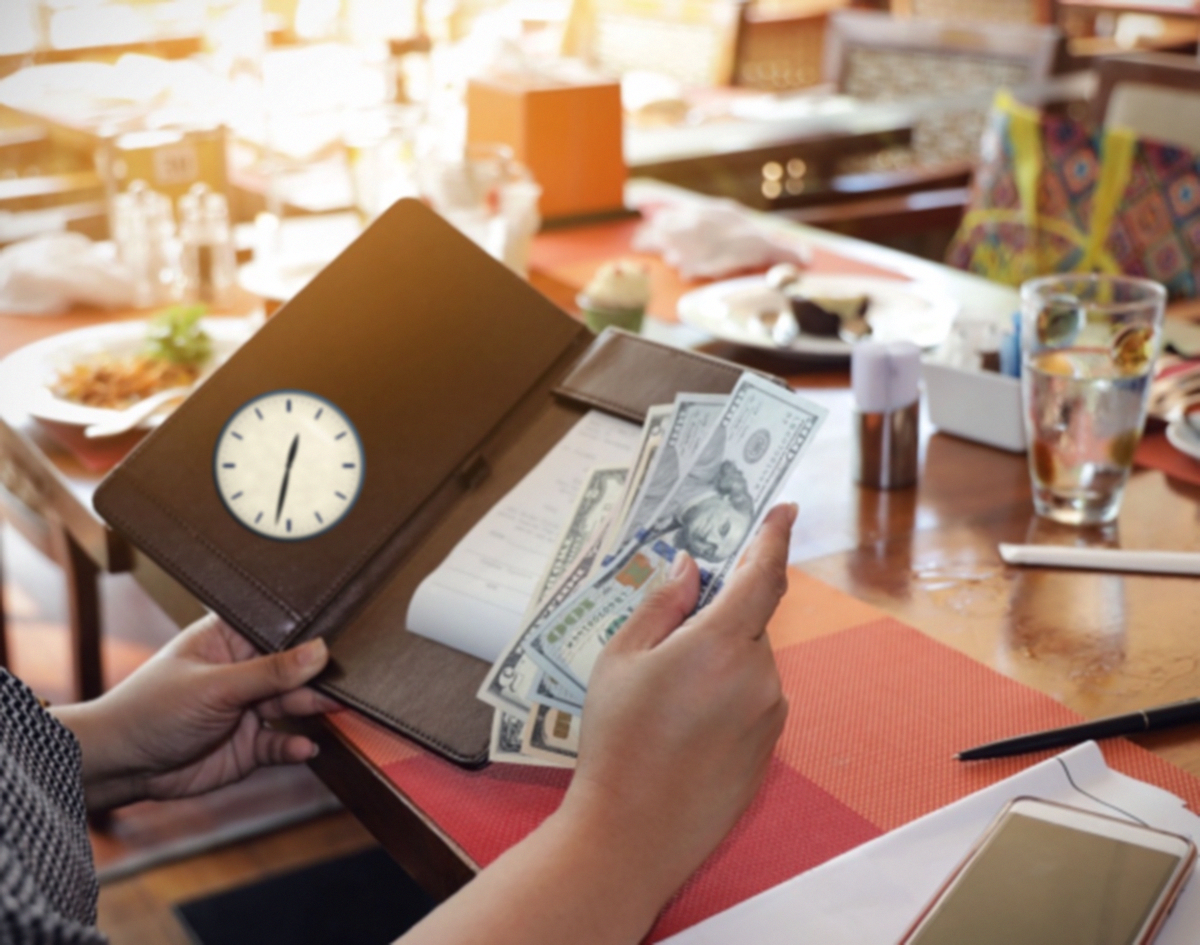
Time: **12:32**
